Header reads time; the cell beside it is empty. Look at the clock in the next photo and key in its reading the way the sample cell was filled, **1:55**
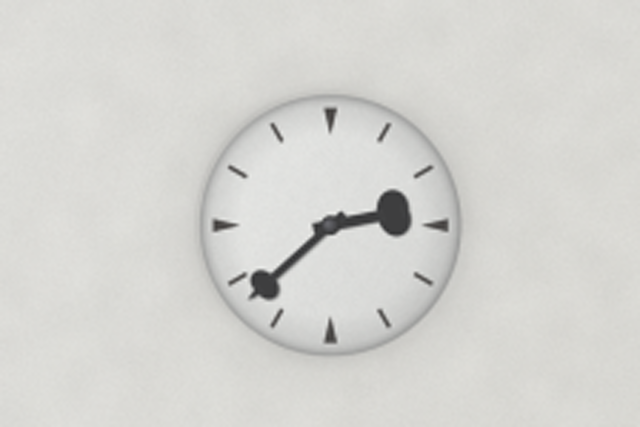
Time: **2:38**
